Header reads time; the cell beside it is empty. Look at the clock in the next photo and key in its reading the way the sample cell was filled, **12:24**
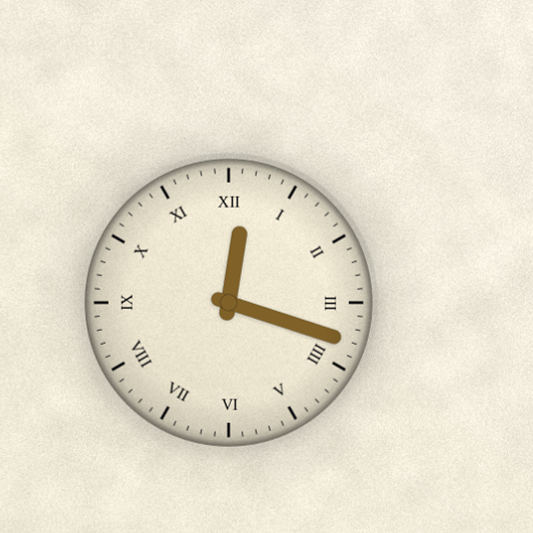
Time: **12:18**
